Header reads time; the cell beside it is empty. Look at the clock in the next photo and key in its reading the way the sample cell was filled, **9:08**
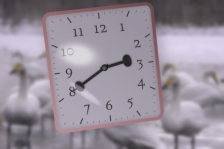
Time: **2:40**
